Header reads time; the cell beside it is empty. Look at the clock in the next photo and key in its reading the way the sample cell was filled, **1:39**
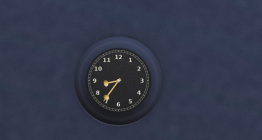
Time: **8:36**
